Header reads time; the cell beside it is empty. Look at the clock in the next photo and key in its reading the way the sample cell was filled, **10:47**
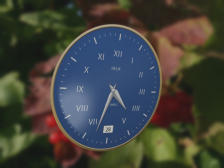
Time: **4:33**
